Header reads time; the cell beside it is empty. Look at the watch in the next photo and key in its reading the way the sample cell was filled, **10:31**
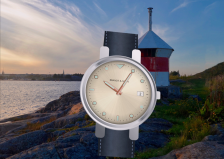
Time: **10:05**
